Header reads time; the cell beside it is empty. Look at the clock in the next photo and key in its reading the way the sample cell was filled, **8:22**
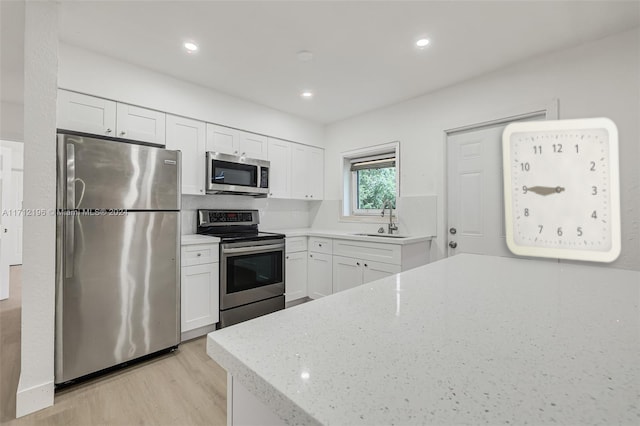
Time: **8:45**
